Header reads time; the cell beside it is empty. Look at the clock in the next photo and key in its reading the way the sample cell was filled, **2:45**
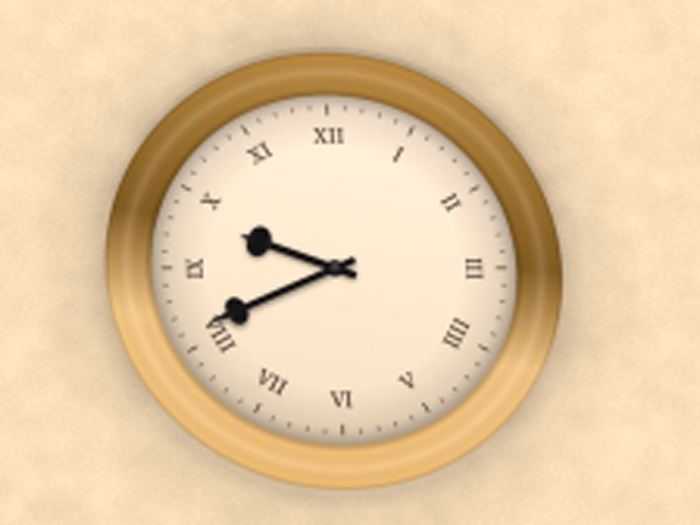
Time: **9:41**
